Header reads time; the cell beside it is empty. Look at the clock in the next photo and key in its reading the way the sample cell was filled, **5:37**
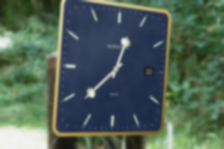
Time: **12:38**
